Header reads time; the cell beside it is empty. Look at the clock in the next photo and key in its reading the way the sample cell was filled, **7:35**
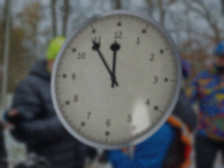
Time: **11:54**
